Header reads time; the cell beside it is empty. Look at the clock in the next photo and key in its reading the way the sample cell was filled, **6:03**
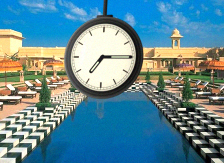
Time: **7:15**
